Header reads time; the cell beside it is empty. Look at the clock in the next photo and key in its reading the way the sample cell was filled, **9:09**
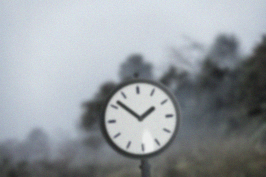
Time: **1:52**
